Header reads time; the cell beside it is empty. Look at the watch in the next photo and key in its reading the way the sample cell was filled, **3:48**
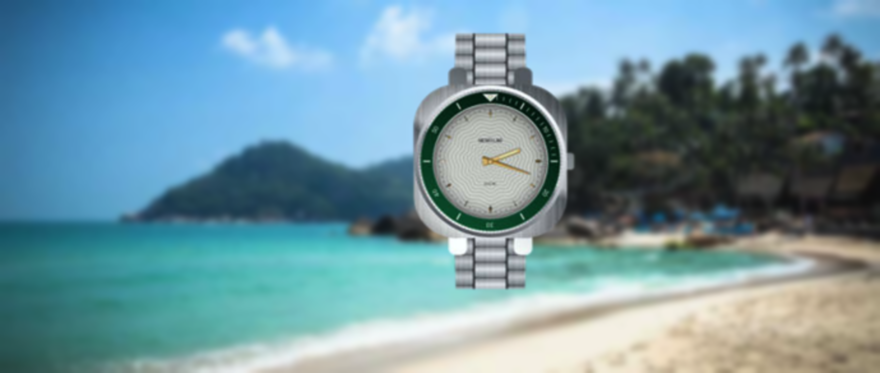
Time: **2:18**
